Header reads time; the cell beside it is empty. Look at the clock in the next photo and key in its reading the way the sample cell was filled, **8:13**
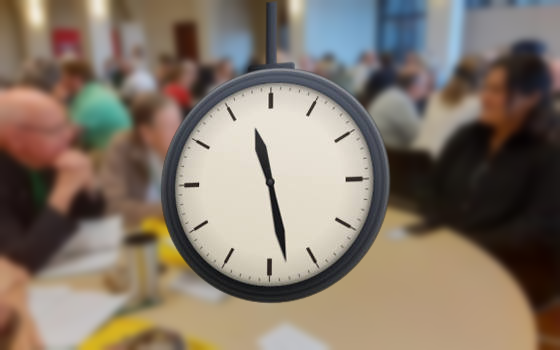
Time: **11:28**
